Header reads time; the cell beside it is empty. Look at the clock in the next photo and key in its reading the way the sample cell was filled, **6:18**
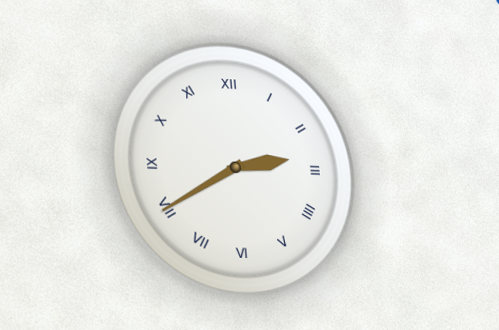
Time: **2:40**
